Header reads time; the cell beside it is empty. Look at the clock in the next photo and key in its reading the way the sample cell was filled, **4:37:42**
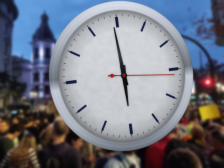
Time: **5:59:16**
